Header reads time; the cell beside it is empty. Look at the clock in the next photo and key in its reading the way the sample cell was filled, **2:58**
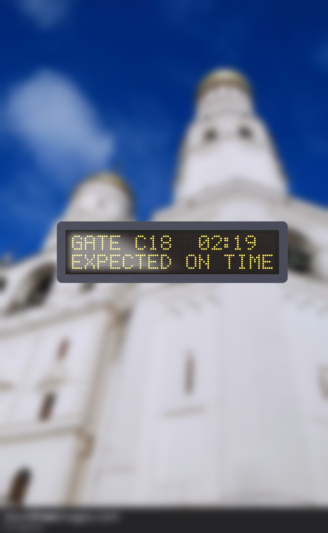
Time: **2:19**
